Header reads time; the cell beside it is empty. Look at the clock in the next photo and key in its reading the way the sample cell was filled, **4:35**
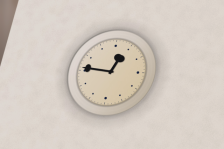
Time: **12:46**
